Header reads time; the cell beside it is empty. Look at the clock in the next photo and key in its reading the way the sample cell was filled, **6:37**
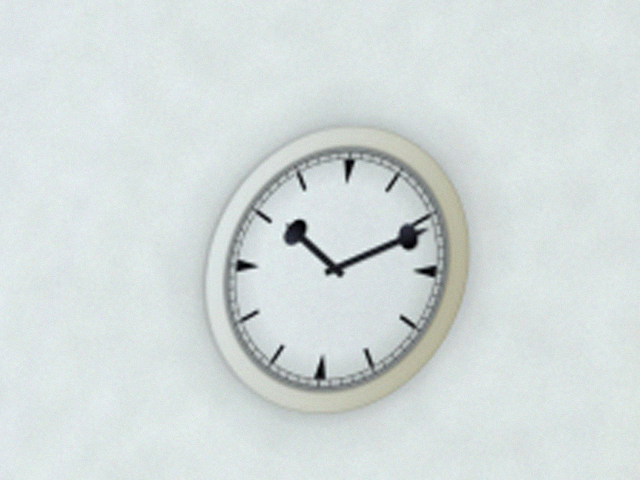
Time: **10:11**
